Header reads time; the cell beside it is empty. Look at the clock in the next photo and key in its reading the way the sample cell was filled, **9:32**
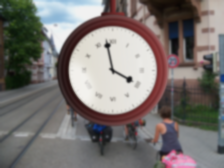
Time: **3:58**
